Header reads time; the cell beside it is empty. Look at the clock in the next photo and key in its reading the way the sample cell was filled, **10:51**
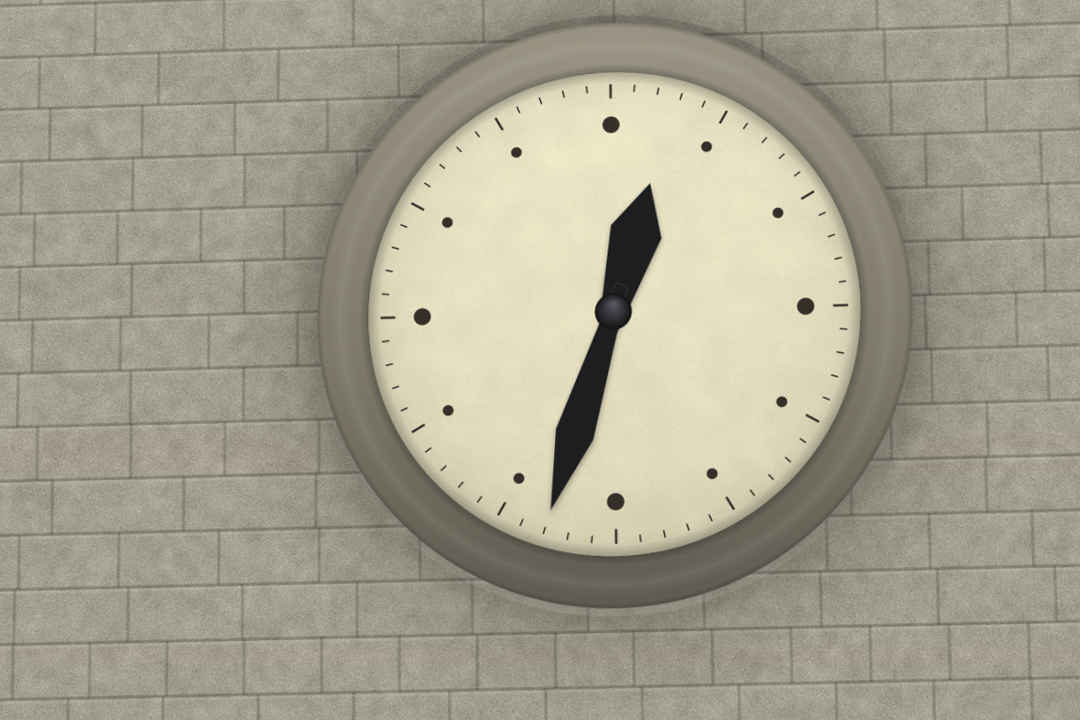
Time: **12:33**
